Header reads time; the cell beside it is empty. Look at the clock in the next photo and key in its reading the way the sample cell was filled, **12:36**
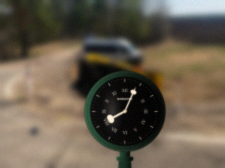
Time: **8:04**
